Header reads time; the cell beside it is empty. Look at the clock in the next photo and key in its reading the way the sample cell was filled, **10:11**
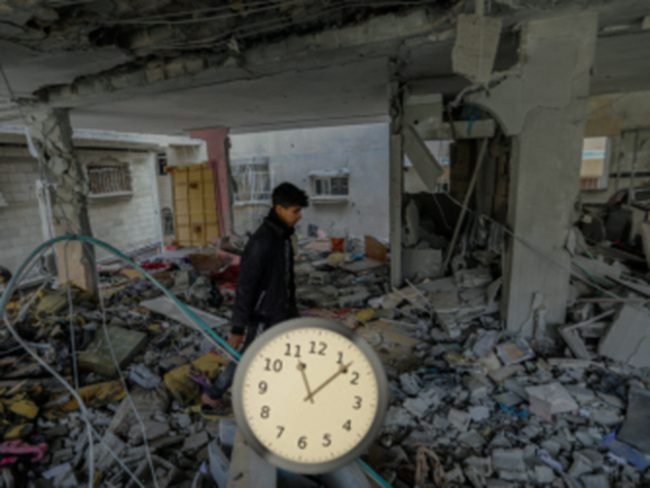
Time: **11:07**
